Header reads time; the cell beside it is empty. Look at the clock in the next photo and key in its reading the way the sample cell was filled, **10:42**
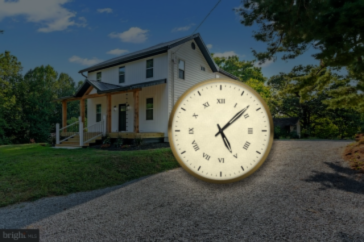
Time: **5:08**
